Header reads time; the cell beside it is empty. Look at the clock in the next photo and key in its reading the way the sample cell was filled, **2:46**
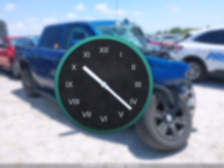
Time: **10:22**
